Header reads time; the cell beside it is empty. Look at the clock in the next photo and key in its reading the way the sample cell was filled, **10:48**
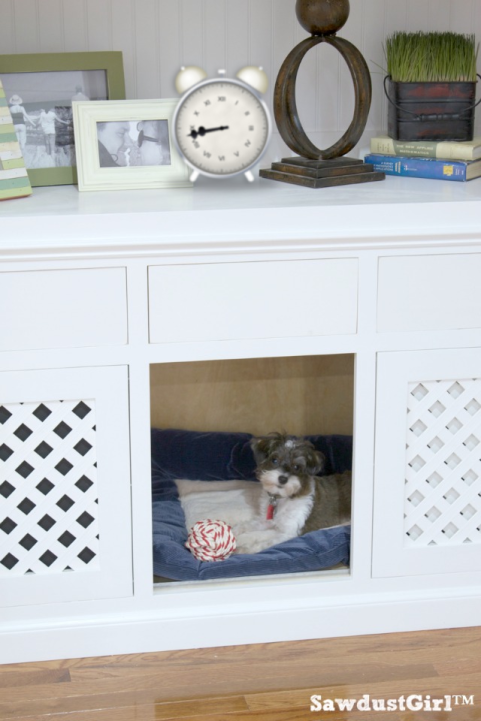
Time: **8:43**
